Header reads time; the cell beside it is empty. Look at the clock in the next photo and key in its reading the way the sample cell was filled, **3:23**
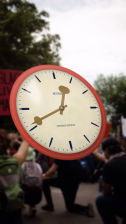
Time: **12:41**
